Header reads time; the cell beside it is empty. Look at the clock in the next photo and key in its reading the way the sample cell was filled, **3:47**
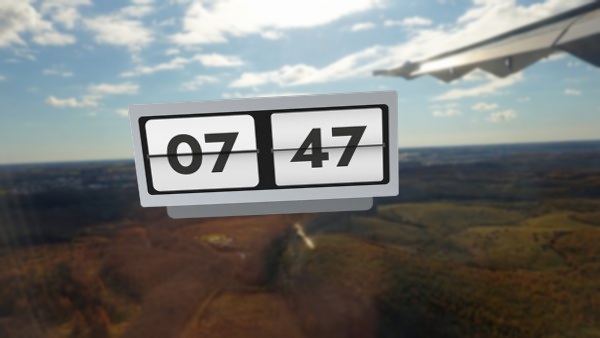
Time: **7:47**
